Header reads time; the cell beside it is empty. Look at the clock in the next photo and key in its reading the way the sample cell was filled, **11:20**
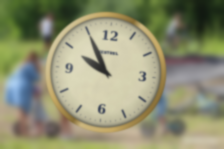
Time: **9:55**
